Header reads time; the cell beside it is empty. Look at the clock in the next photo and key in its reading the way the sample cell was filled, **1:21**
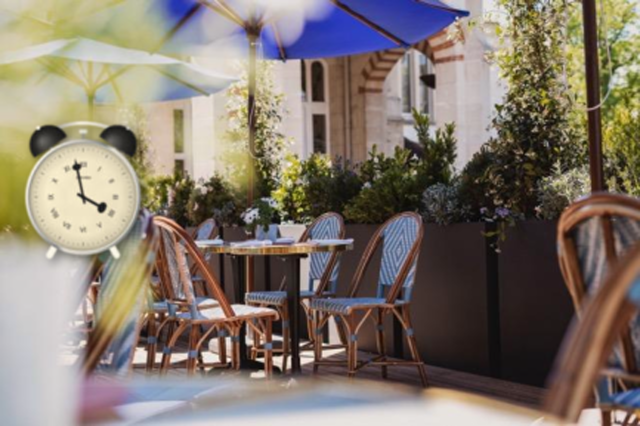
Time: **3:58**
